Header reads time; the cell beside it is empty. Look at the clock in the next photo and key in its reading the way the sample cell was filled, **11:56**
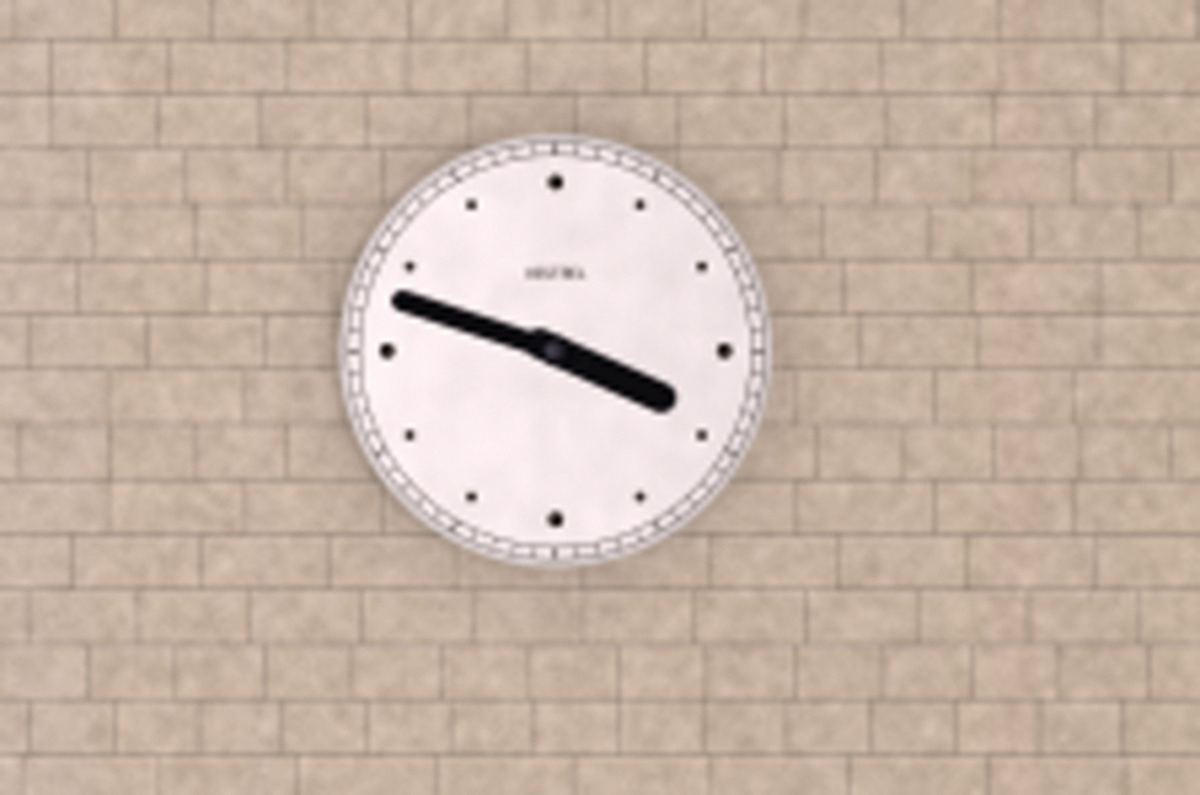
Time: **3:48**
